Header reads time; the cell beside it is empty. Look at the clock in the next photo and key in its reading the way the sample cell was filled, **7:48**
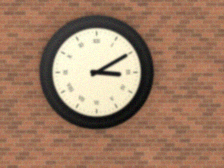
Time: **3:10**
